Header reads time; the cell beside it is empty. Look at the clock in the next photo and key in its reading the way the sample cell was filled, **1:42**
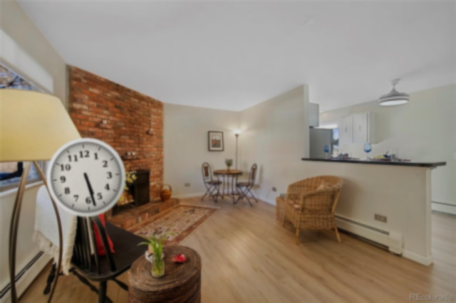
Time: **5:28**
